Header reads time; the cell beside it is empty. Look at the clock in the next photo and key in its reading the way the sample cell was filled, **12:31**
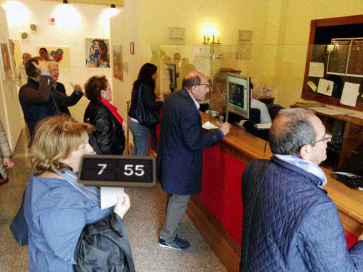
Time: **7:55**
